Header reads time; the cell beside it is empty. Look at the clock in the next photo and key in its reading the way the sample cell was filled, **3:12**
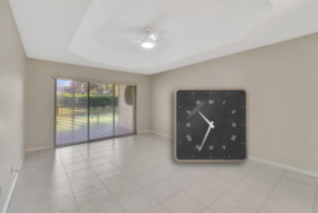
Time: **10:34**
